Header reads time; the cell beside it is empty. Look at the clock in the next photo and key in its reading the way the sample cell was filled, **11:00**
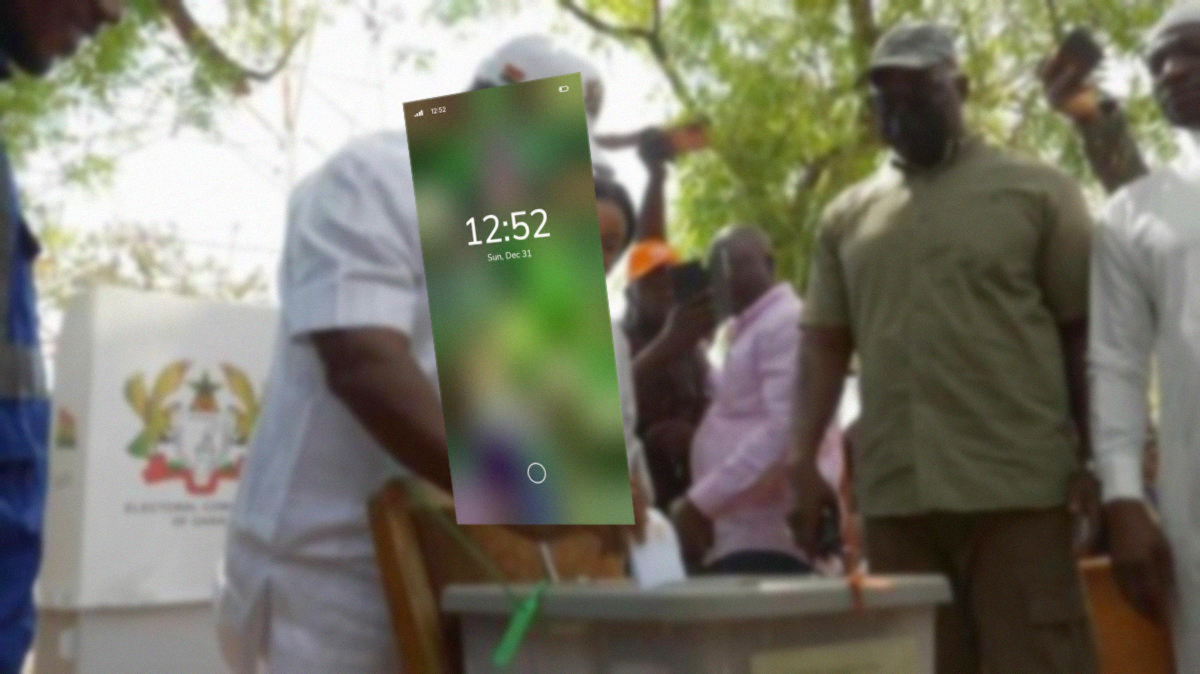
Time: **12:52**
